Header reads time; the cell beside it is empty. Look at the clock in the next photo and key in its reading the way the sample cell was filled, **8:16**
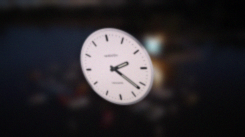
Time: **2:22**
